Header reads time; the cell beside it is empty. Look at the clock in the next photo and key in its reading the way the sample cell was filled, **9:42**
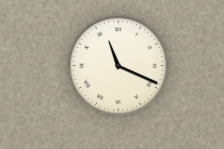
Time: **11:19**
